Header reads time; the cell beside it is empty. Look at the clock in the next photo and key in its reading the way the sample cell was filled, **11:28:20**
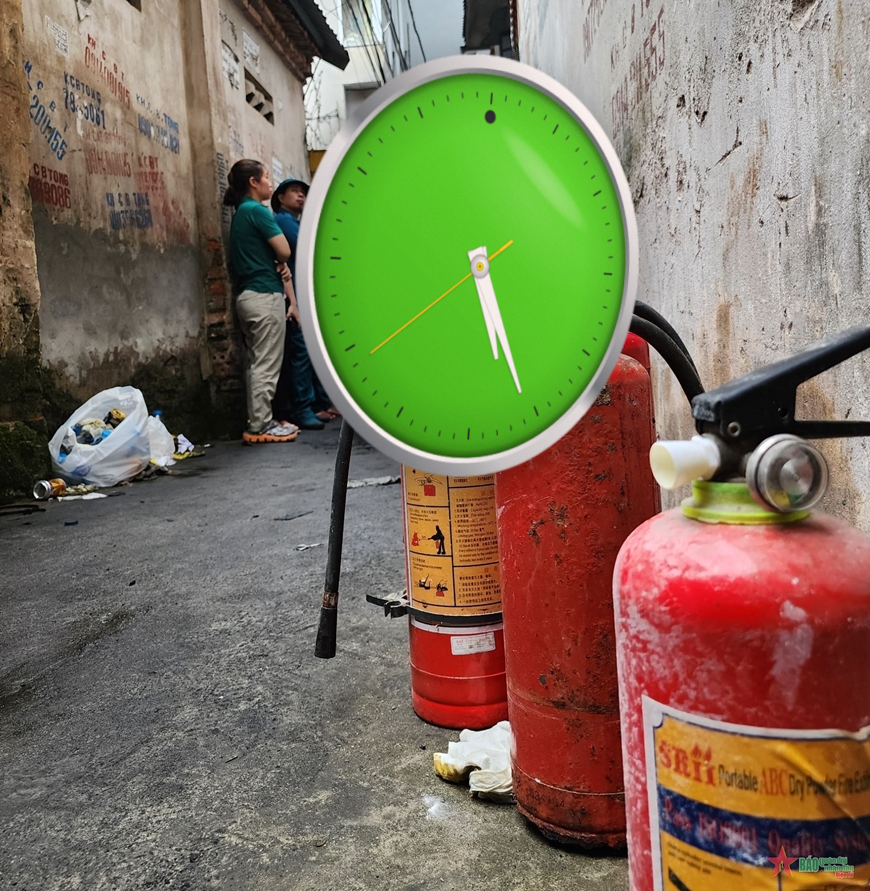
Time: **5:25:39**
